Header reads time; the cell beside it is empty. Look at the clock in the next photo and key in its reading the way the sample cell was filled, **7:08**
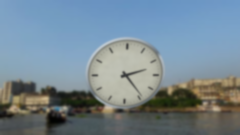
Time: **2:24**
